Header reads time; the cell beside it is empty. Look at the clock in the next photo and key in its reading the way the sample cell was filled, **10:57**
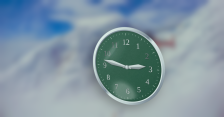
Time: **2:47**
